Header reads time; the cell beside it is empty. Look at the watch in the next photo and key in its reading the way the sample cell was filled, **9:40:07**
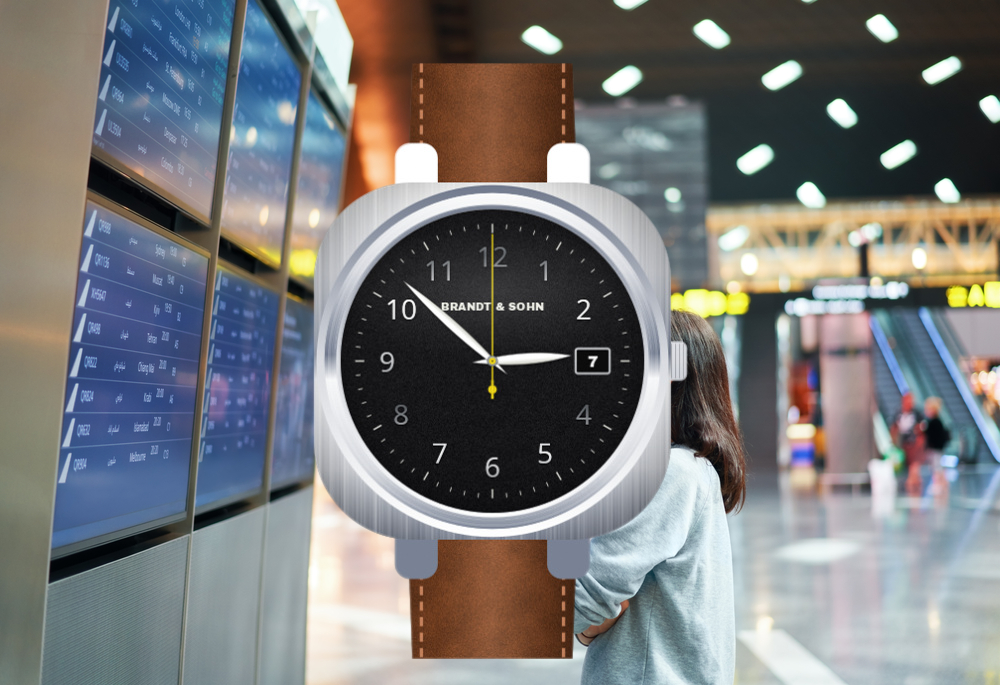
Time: **2:52:00**
